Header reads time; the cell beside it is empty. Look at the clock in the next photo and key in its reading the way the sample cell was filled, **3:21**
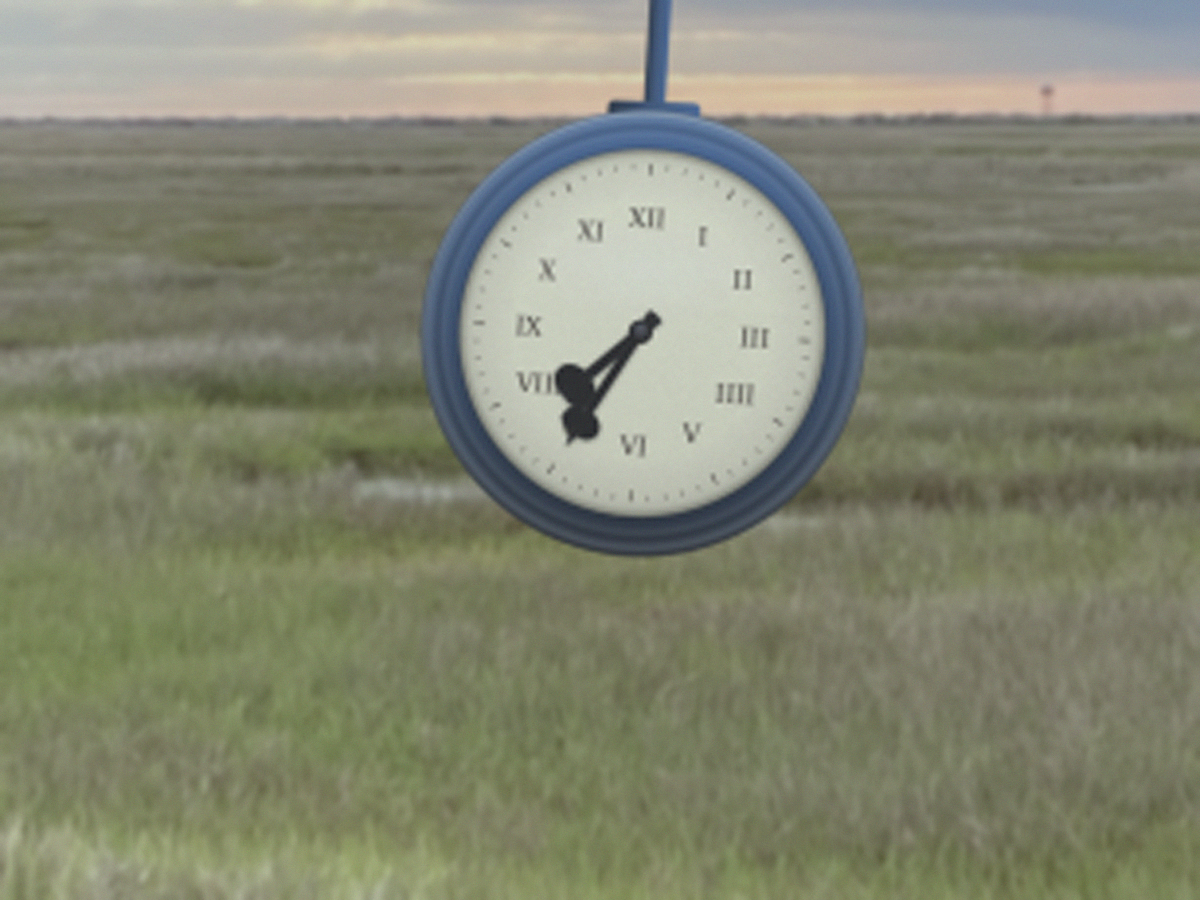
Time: **7:35**
